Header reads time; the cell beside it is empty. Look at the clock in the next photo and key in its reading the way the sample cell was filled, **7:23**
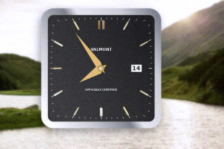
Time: **7:54**
